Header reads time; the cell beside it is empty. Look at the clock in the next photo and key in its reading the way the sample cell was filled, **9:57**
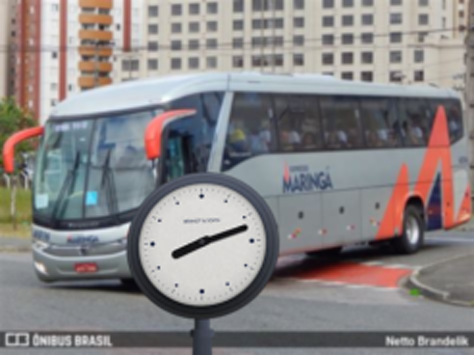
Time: **8:12**
